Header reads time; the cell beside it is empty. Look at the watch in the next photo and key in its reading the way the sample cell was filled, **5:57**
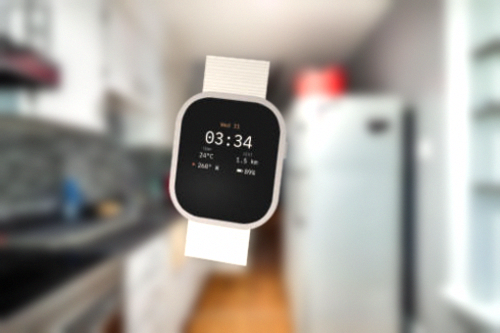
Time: **3:34**
